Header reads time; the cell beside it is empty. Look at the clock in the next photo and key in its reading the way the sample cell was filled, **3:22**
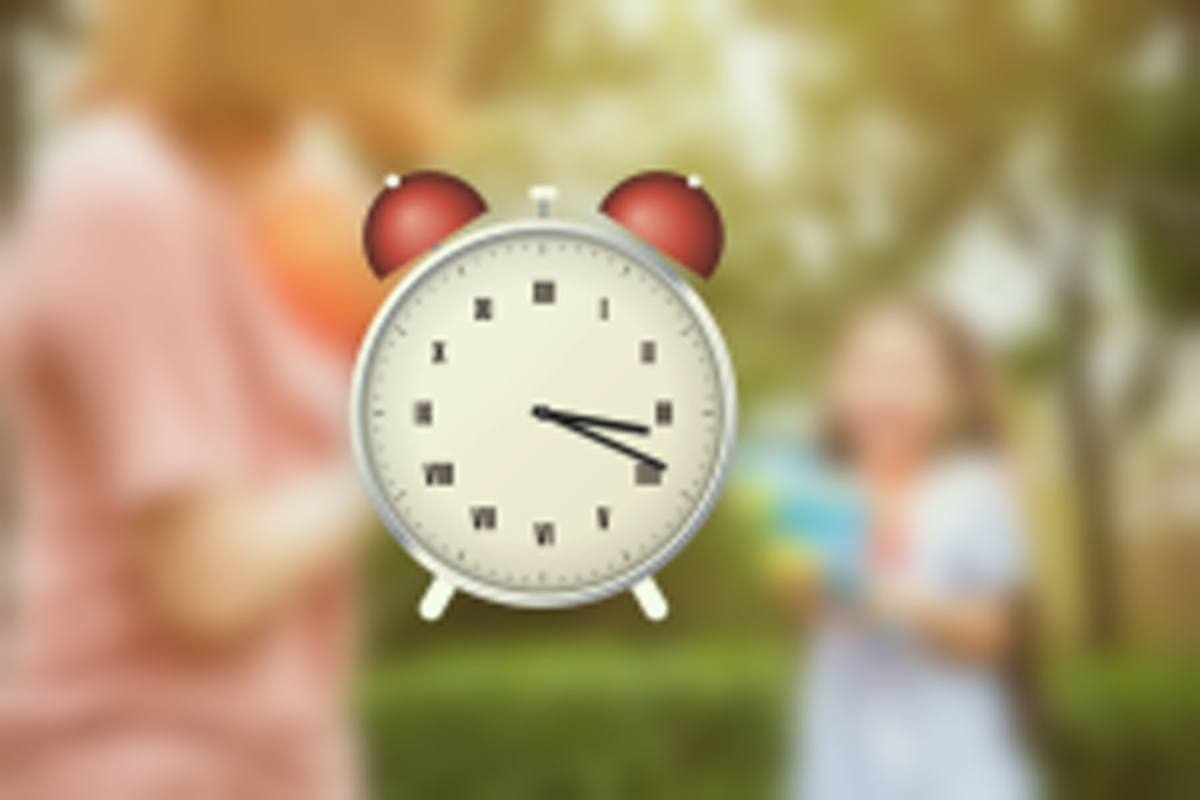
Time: **3:19**
